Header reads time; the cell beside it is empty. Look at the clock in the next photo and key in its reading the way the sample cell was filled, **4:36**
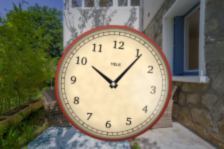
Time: **10:06**
